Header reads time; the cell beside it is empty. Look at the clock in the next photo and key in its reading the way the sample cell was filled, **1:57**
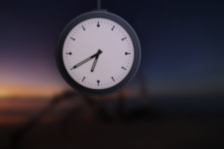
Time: **6:40**
